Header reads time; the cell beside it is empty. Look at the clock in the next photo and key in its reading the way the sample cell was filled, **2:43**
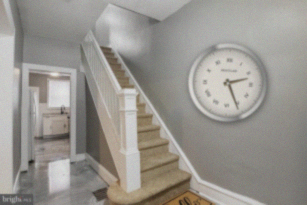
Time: **2:26**
